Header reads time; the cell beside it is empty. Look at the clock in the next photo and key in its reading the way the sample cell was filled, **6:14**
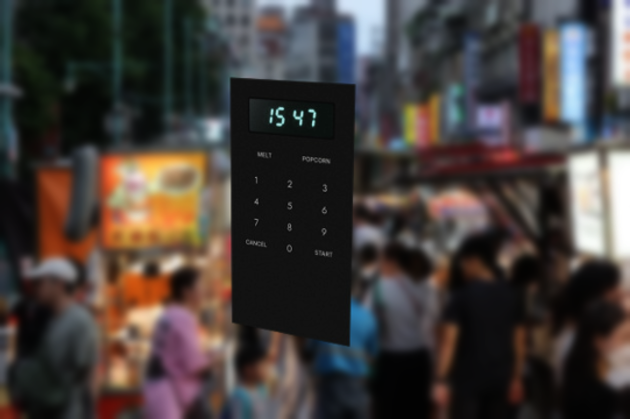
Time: **15:47**
